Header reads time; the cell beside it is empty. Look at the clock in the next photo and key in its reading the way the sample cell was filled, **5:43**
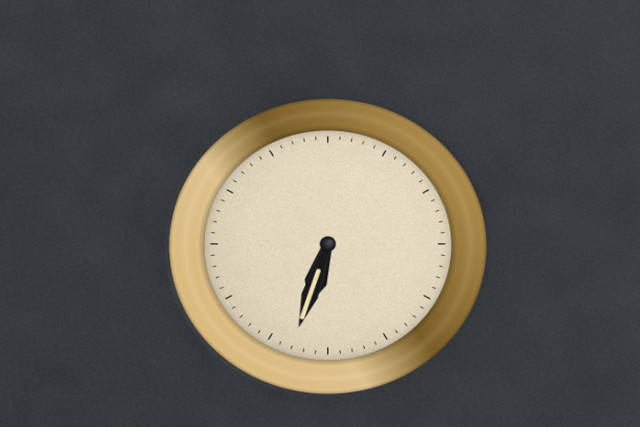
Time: **6:33**
